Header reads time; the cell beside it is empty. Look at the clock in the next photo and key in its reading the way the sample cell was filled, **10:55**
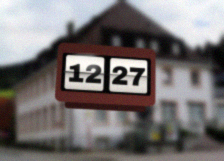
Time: **12:27**
